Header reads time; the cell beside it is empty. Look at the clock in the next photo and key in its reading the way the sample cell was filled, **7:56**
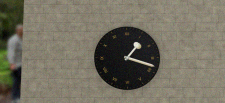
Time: **1:18**
